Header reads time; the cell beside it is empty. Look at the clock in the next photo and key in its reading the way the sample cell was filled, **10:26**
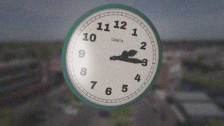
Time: **2:15**
